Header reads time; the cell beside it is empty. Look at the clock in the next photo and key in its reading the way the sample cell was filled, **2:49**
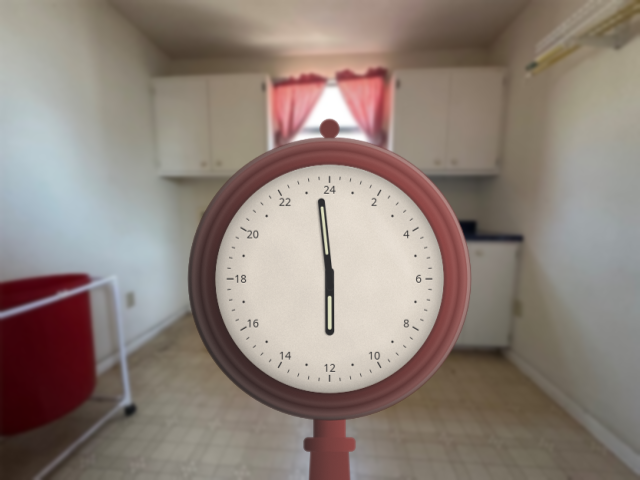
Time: **11:59**
